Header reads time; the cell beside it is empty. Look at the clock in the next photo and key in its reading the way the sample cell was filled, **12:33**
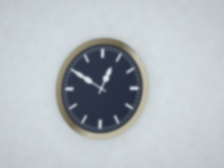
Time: **12:50**
